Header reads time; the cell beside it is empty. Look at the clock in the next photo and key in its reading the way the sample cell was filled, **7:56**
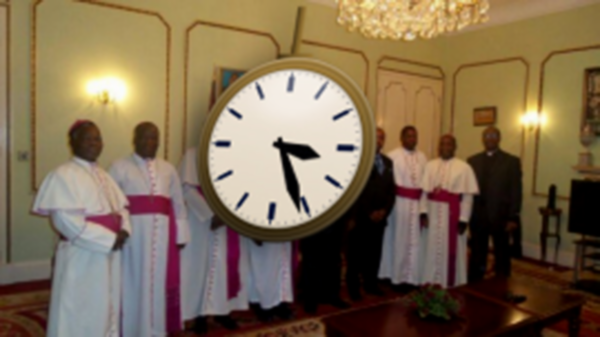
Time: **3:26**
